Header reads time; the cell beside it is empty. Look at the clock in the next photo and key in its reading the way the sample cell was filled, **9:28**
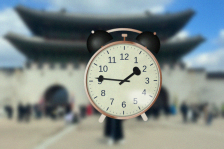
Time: **1:46**
